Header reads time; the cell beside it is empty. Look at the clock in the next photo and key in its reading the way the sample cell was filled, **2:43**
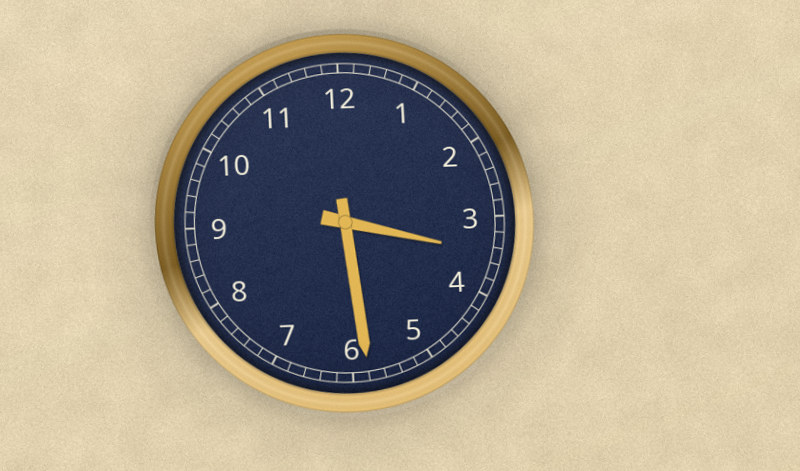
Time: **3:29**
